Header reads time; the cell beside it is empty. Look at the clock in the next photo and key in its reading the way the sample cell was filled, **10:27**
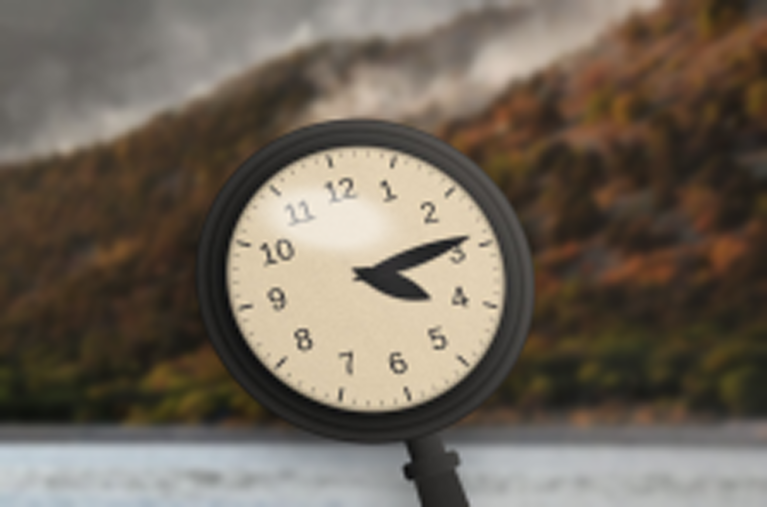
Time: **4:14**
